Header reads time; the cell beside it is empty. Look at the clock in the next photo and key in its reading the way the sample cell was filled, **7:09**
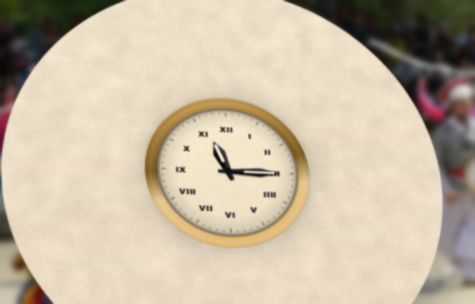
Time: **11:15**
